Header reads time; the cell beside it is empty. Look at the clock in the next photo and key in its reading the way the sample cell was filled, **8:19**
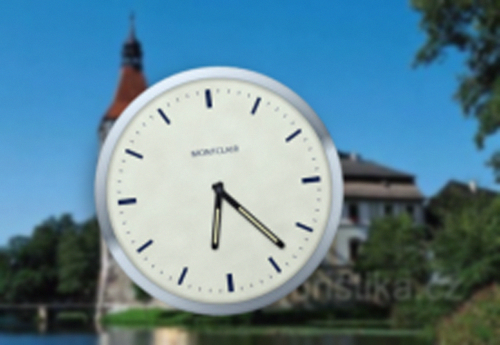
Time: **6:23**
